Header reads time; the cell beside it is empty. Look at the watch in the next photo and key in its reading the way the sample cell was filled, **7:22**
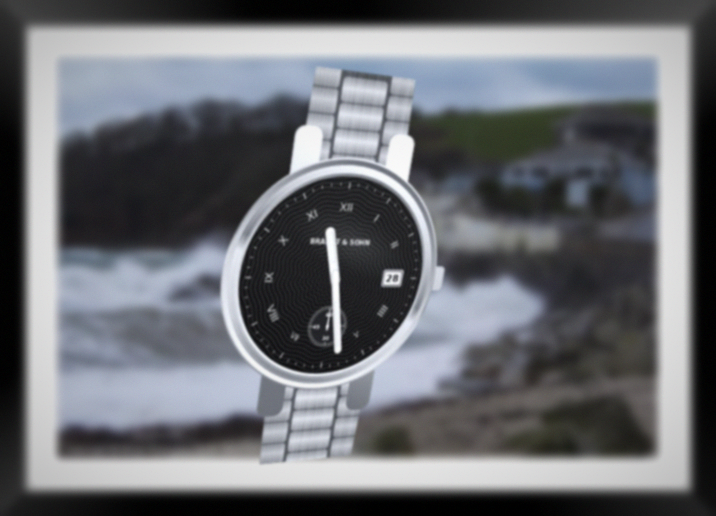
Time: **11:28**
